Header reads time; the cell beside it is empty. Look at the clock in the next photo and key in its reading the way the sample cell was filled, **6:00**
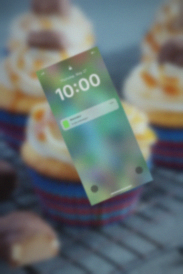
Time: **10:00**
